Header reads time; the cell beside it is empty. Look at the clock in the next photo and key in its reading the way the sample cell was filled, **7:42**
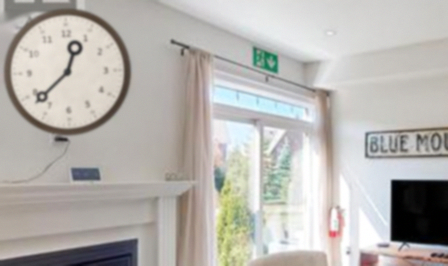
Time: **12:38**
